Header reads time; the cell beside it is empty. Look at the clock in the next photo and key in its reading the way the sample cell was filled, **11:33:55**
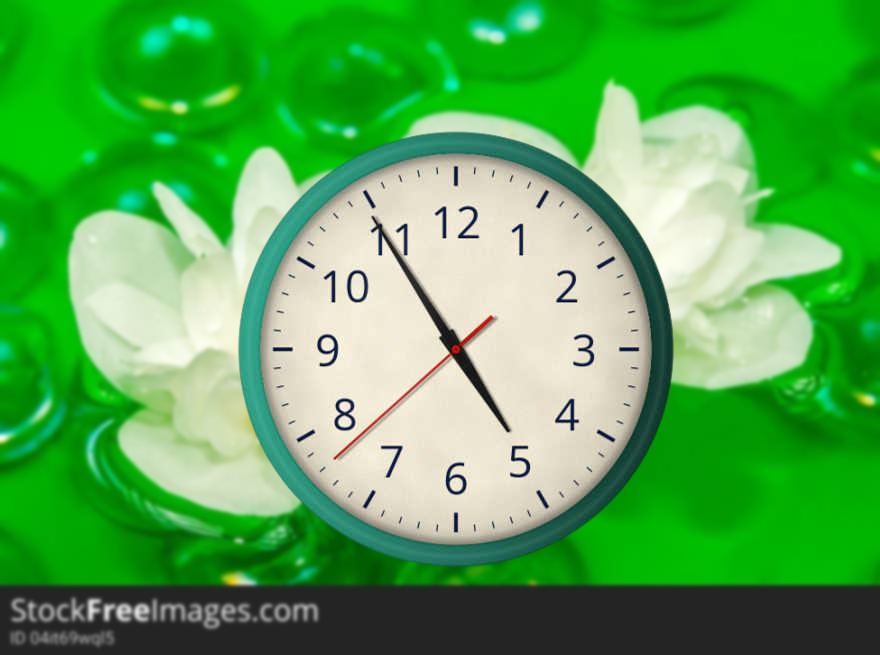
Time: **4:54:38**
